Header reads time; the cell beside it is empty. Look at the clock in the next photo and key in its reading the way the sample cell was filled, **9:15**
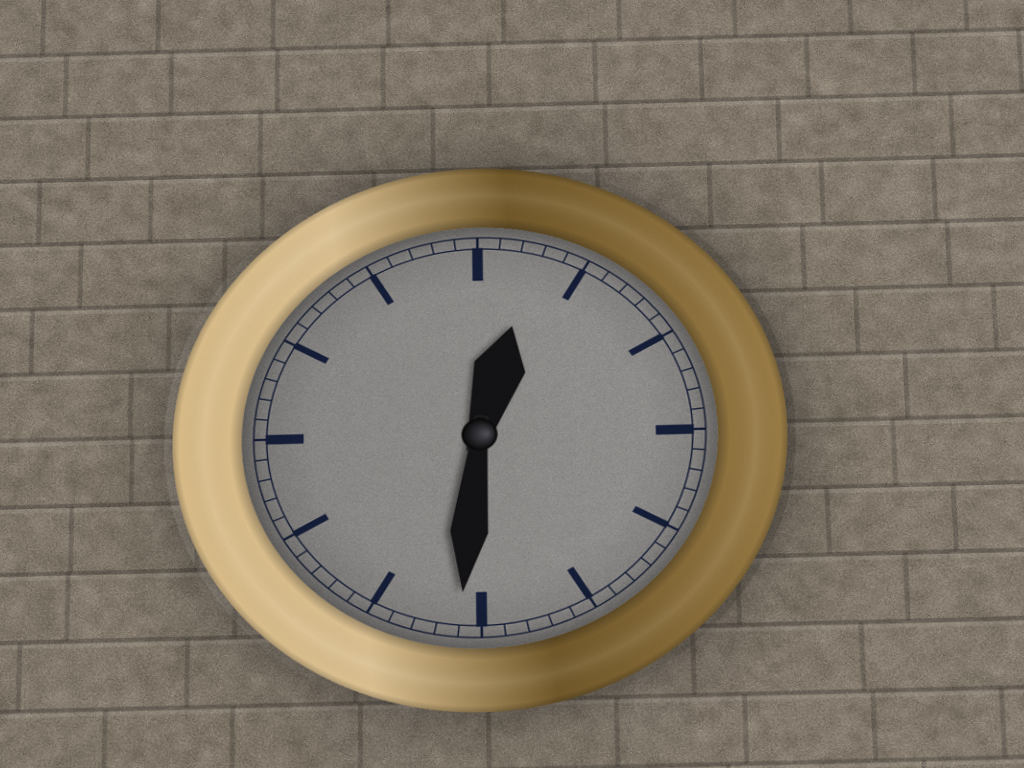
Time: **12:31**
